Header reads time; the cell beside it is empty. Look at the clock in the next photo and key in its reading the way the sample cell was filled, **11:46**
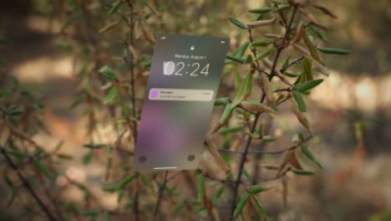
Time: **2:24**
